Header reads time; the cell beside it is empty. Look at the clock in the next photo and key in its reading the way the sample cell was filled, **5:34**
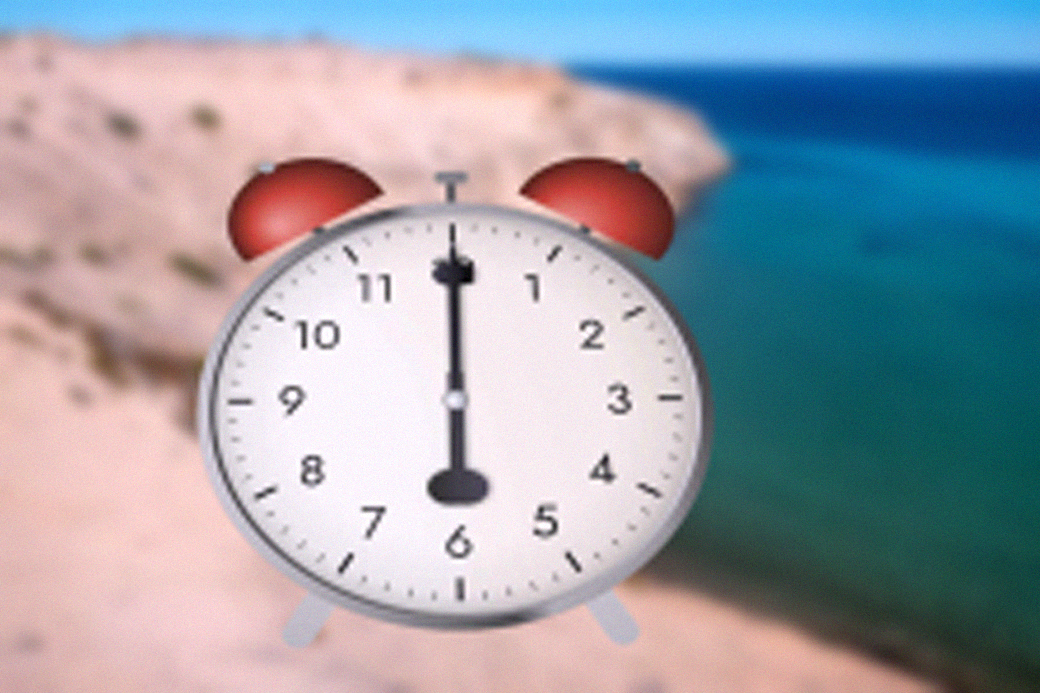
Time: **6:00**
